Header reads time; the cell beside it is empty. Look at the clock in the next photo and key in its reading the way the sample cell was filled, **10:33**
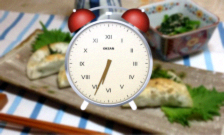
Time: **6:34**
